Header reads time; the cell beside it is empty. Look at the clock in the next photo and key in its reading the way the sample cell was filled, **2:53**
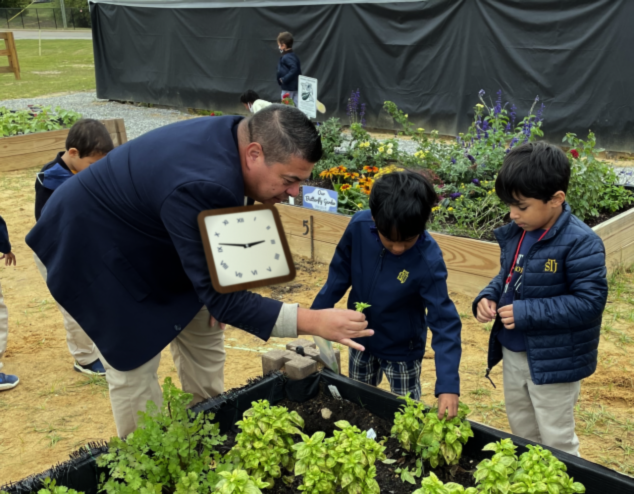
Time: **2:47**
